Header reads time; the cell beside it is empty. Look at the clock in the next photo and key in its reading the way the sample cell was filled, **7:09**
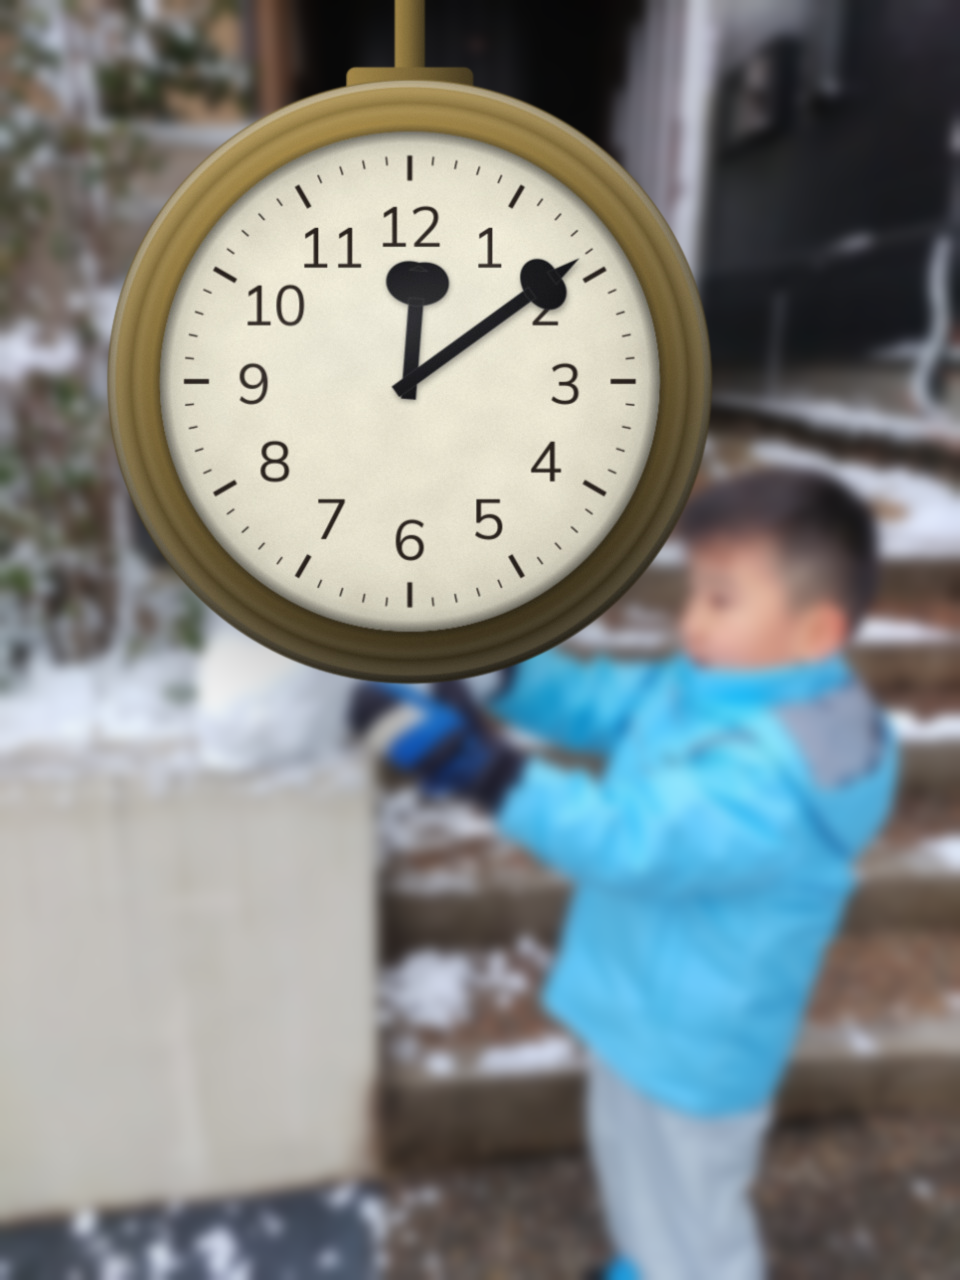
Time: **12:09**
